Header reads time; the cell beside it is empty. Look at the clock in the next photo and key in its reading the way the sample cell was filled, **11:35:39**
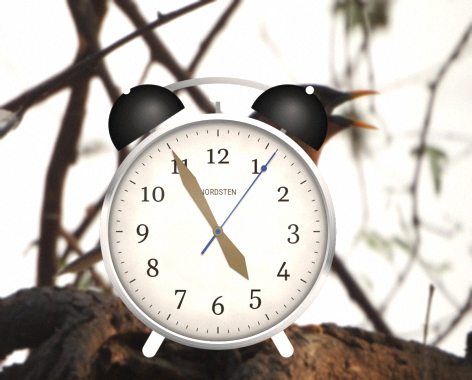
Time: **4:55:06**
